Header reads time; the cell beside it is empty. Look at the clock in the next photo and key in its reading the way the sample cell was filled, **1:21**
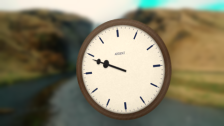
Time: **9:49**
